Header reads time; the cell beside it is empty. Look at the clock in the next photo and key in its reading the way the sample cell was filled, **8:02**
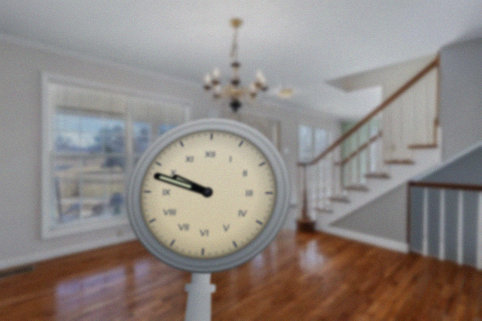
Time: **9:48**
